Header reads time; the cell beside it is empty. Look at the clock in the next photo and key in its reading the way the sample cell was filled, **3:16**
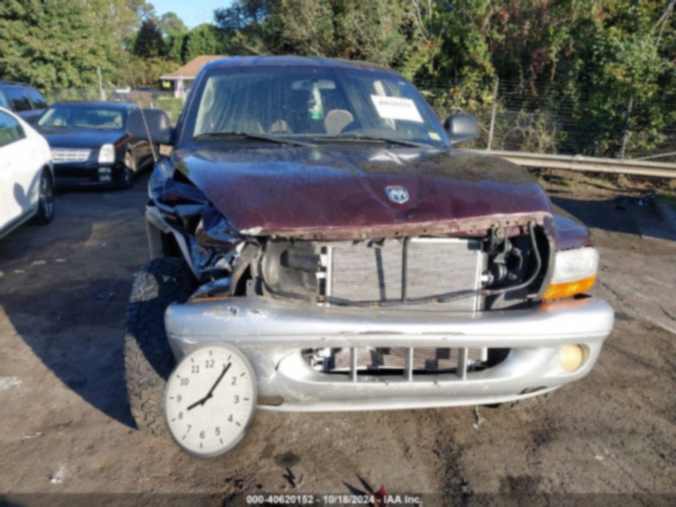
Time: **8:06**
